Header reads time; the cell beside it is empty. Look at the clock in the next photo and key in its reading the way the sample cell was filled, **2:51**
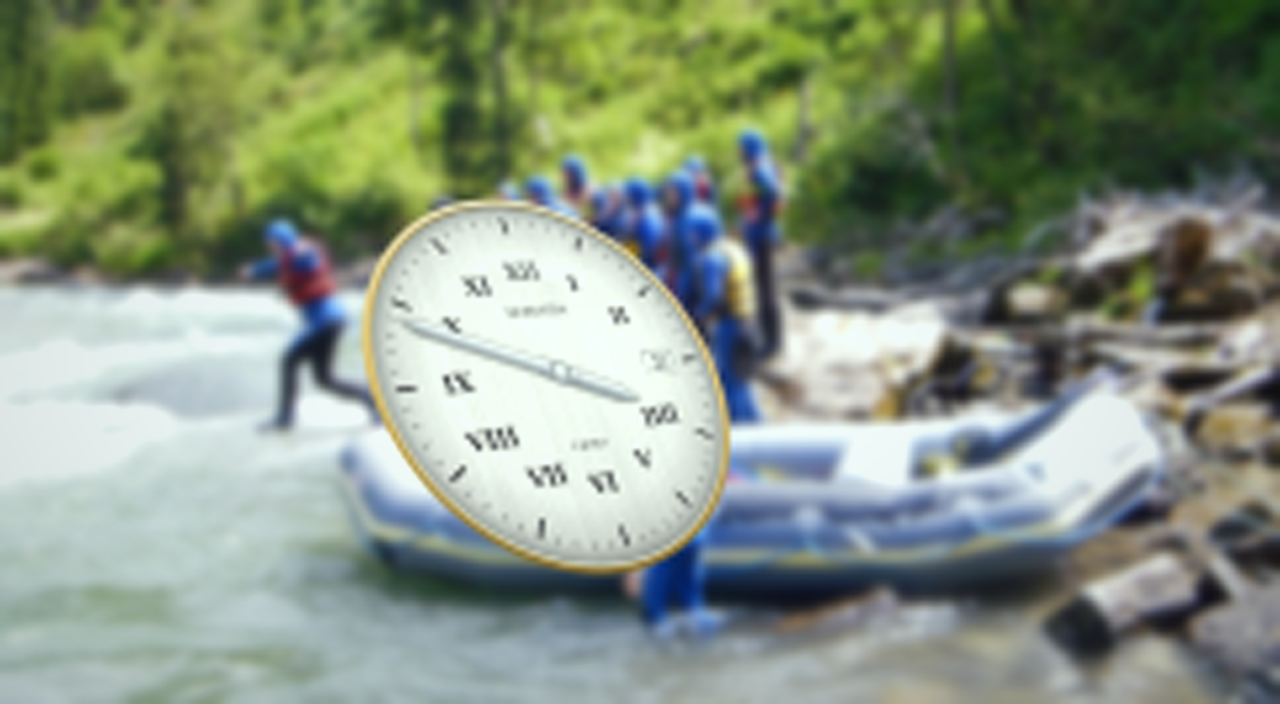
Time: **3:49**
